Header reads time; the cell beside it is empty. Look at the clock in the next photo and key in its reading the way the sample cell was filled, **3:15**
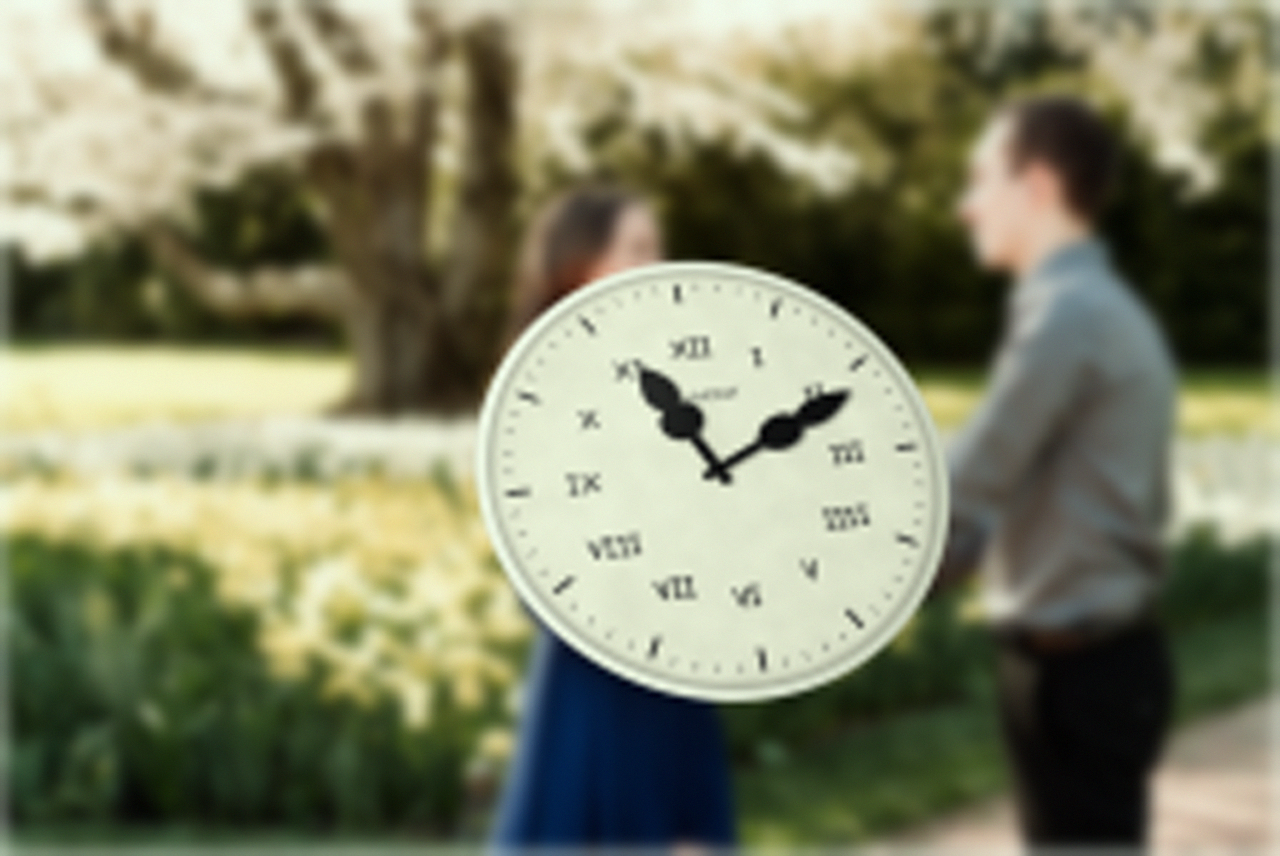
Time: **11:11**
